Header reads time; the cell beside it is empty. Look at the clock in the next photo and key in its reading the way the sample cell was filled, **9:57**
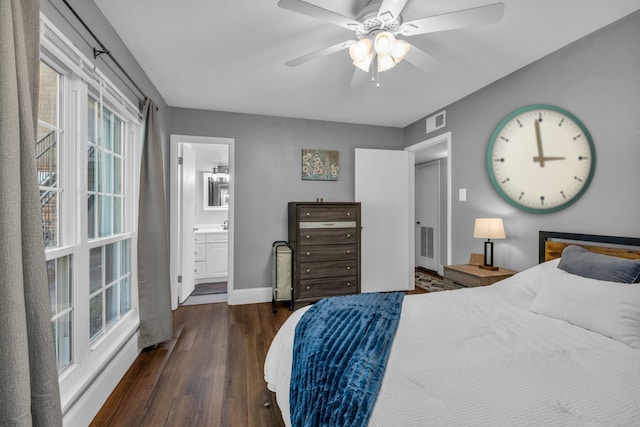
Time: **2:59**
